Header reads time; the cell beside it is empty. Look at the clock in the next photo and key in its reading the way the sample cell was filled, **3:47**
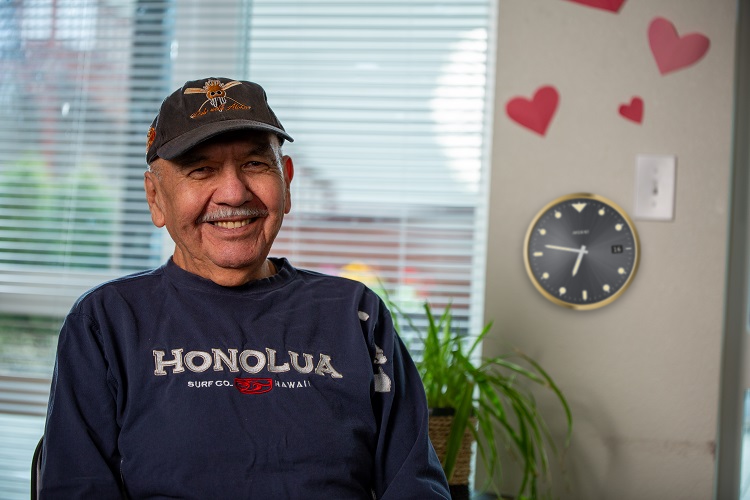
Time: **6:47**
